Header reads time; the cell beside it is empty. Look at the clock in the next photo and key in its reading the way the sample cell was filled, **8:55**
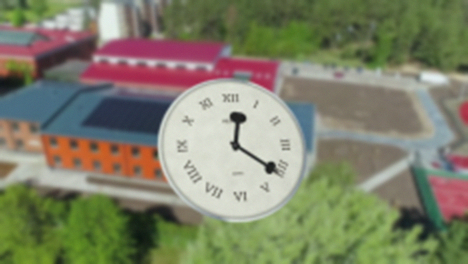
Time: **12:21**
